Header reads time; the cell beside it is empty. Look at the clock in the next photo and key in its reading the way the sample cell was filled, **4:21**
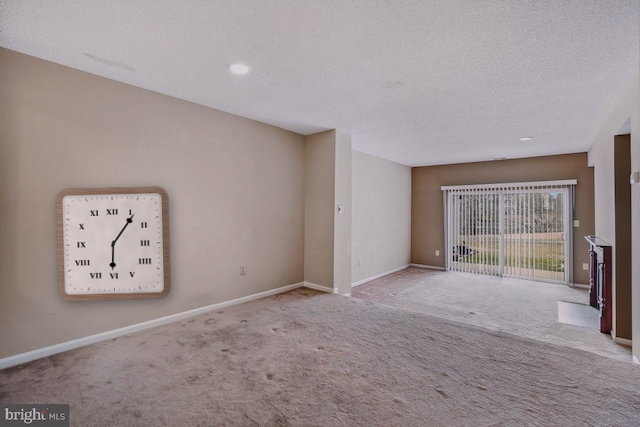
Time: **6:06**
